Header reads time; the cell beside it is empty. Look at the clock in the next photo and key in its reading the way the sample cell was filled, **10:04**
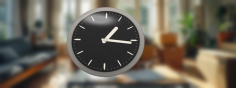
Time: **1:16**
